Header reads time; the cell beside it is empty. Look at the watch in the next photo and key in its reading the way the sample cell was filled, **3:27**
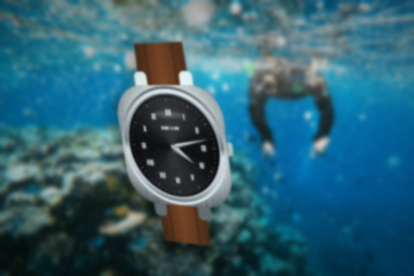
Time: **4:13**
